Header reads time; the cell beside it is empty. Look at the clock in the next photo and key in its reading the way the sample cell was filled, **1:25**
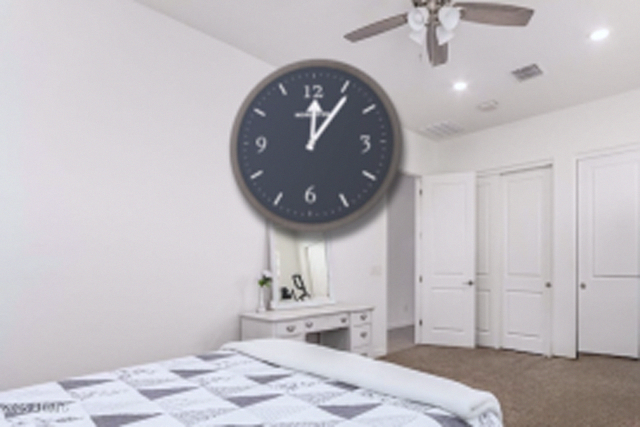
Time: **12:06**
